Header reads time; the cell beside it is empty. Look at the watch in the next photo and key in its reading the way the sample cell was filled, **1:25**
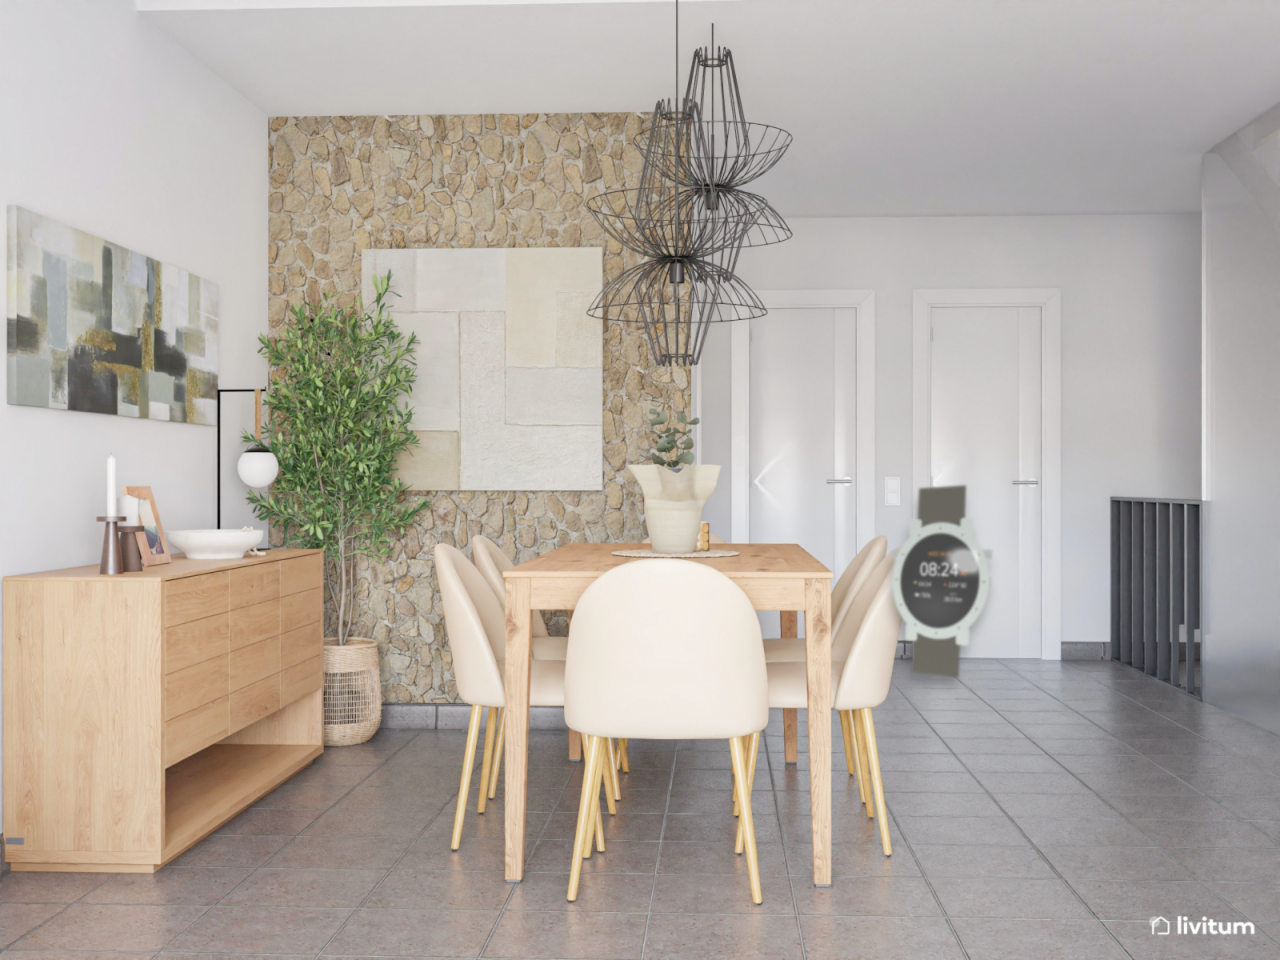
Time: **8:24**
